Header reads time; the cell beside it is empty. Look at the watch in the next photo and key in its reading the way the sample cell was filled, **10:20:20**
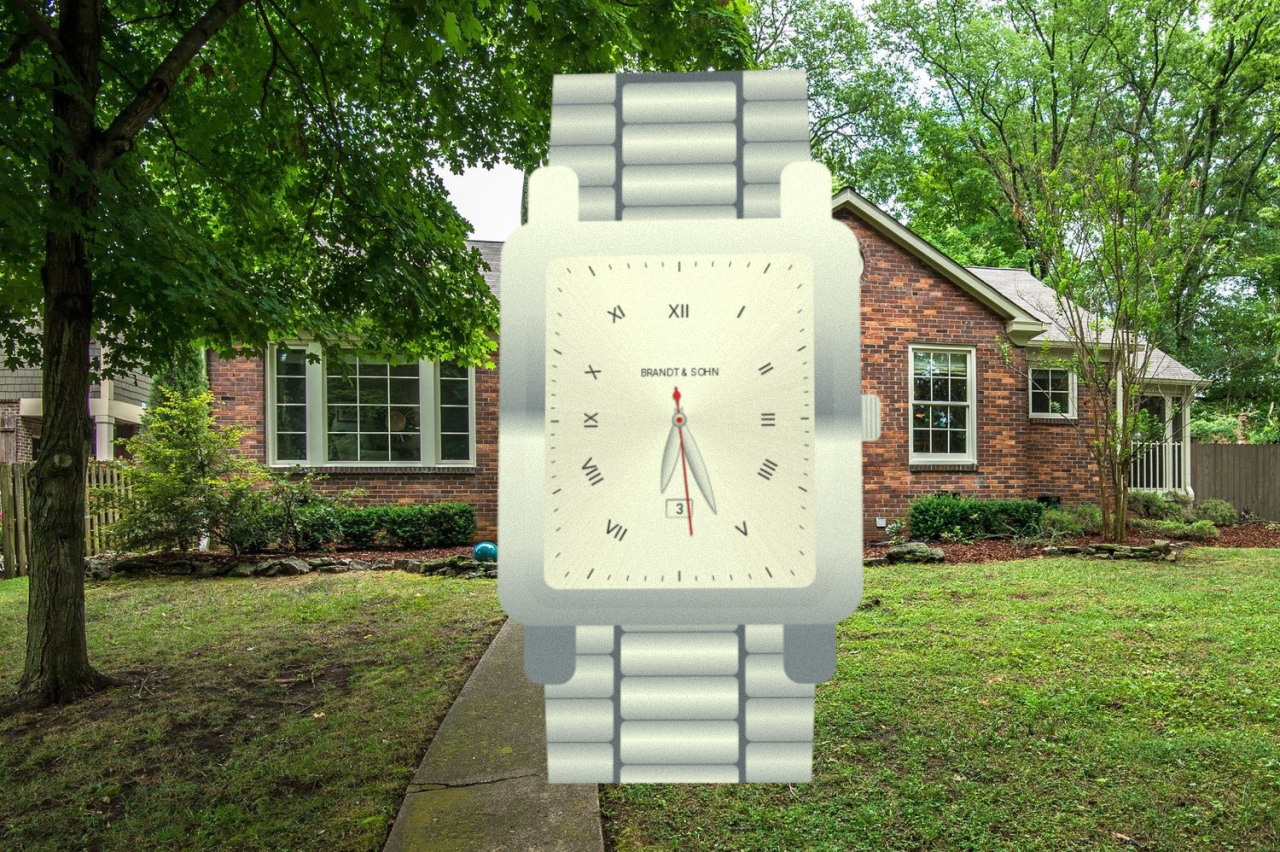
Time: **6:26:29**
